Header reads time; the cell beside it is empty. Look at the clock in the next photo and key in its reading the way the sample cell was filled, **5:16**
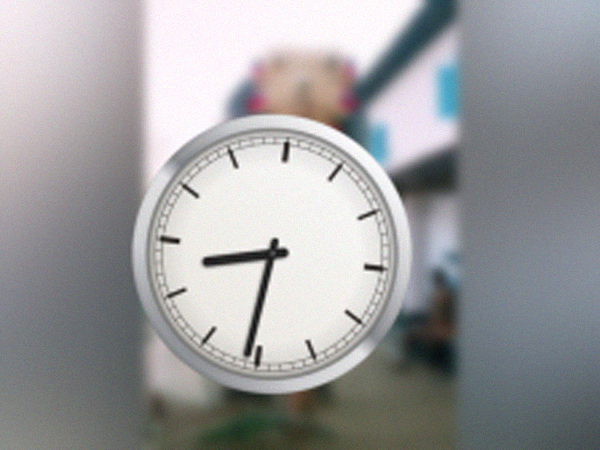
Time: **8:31**
